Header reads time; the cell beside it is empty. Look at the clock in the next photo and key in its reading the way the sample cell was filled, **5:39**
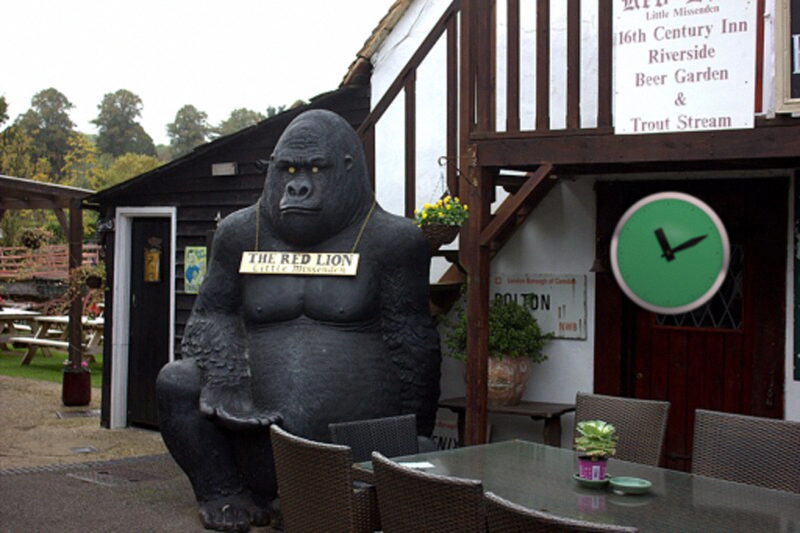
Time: **11:11**
